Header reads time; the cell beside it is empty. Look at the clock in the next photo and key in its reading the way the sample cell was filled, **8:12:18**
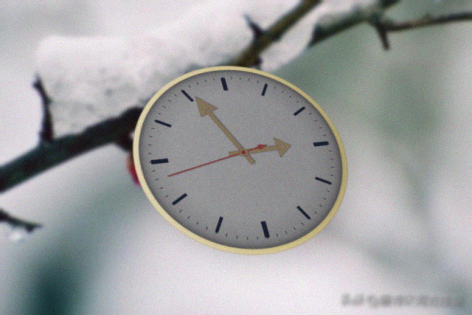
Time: **2:55:43**
